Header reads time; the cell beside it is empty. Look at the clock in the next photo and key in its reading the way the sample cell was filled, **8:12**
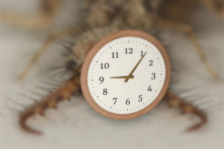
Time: **9:06**
